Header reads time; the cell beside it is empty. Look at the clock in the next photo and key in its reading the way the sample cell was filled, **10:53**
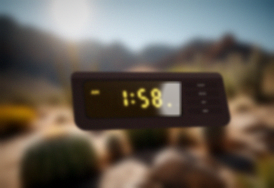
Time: **1:58**
